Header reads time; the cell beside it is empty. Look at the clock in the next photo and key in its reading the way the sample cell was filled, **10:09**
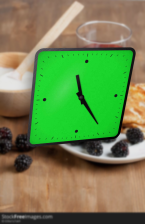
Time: **11:24**
